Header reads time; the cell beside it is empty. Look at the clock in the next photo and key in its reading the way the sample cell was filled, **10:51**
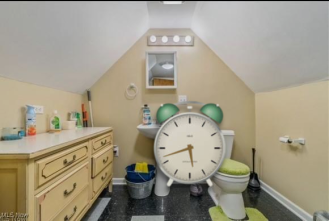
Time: **5:42**
